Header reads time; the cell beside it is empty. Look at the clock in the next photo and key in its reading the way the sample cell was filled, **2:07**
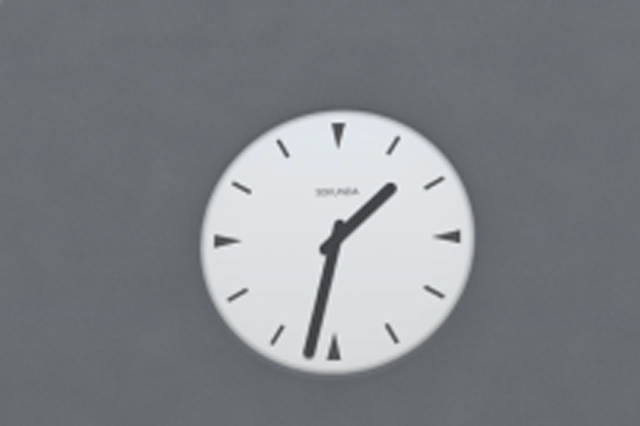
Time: **1:32**
